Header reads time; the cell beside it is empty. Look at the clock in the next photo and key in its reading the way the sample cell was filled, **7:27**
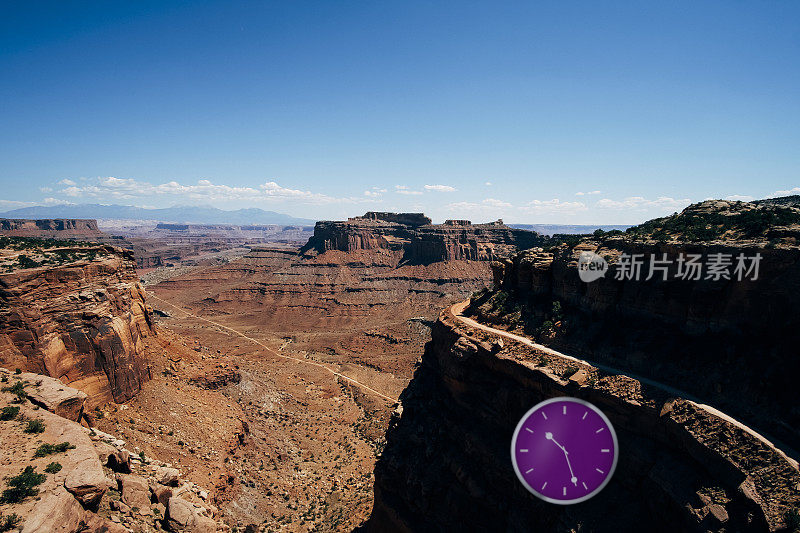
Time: **10:27**
